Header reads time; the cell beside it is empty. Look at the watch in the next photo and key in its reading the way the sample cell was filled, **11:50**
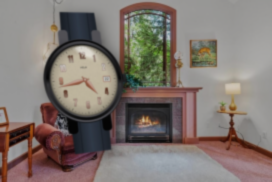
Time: **4:43**
